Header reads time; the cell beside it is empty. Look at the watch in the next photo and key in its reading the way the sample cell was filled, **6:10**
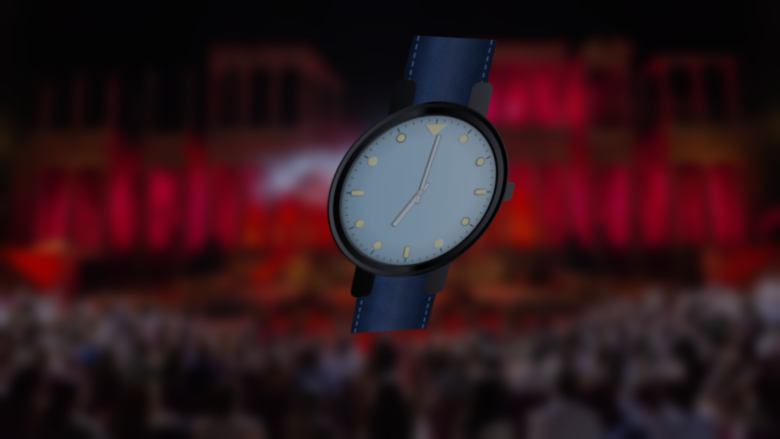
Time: **7:01**
